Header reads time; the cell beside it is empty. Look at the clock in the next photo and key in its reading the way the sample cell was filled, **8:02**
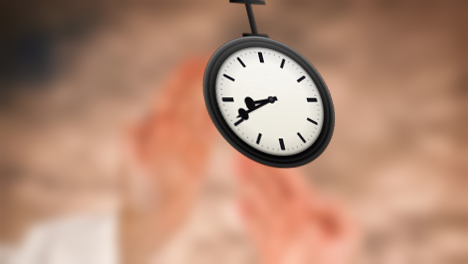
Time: **8:41**
